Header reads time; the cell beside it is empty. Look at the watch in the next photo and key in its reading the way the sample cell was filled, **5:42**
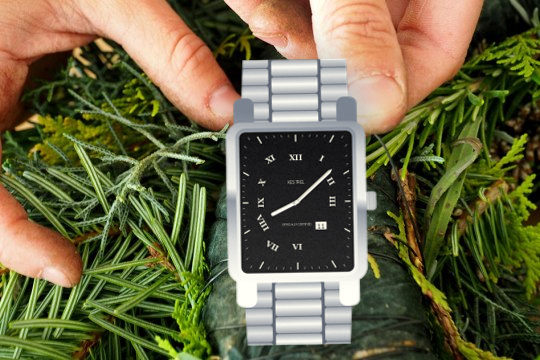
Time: **8:08**
